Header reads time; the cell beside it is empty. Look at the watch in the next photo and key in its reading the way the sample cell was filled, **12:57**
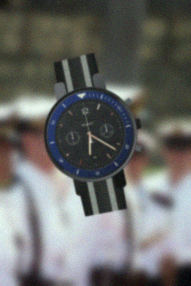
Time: **6:22**
